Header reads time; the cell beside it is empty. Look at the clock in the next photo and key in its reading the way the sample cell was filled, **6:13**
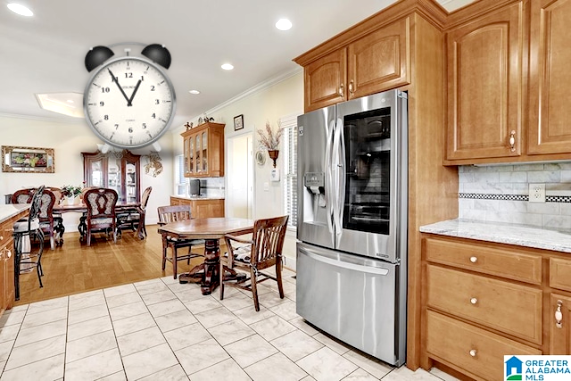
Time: **12:55**
